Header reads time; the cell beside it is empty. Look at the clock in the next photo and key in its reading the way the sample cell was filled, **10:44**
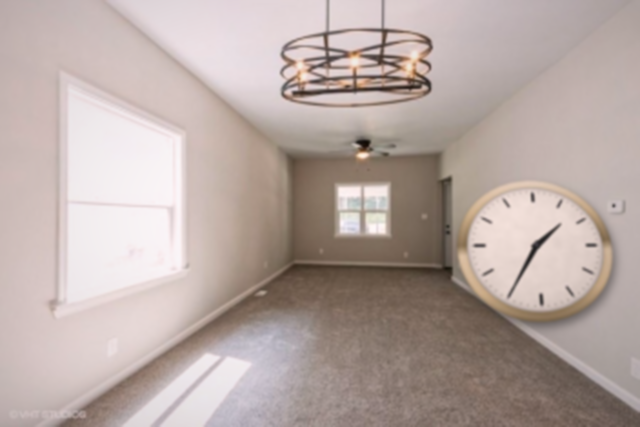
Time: **1:35**
